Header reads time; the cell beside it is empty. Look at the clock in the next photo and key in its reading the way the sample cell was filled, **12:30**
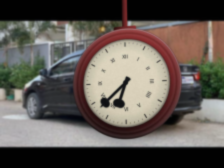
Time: **6:38**
